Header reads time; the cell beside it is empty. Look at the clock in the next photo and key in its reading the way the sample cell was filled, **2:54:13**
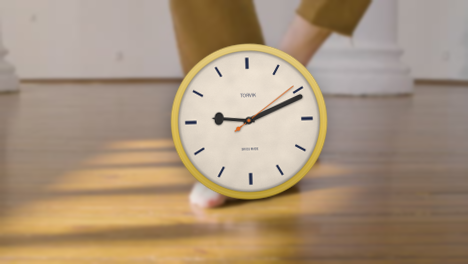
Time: **9:11:09**
